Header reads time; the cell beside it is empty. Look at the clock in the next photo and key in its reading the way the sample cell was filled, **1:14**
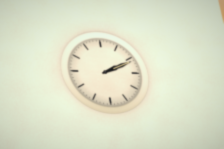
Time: **2:11**
